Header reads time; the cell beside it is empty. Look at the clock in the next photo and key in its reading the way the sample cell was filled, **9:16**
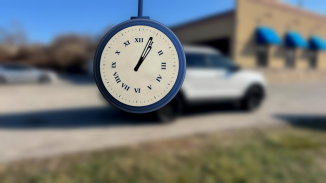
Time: **1:04**
